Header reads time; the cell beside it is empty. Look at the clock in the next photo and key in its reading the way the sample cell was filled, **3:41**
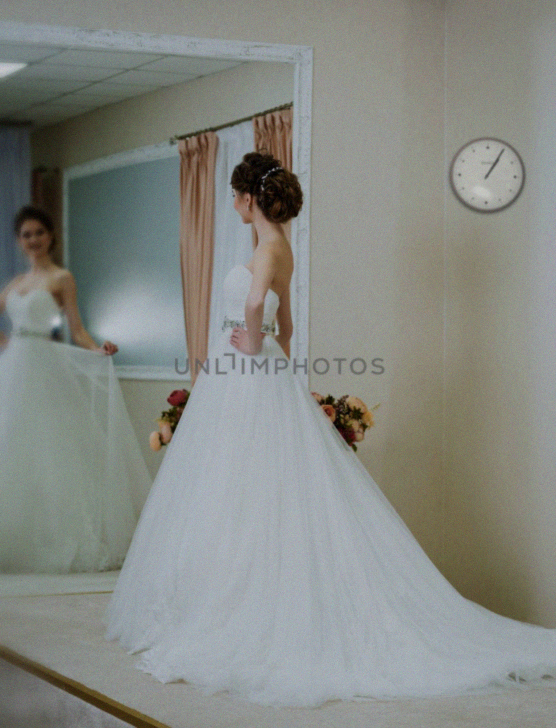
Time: **1:05**
